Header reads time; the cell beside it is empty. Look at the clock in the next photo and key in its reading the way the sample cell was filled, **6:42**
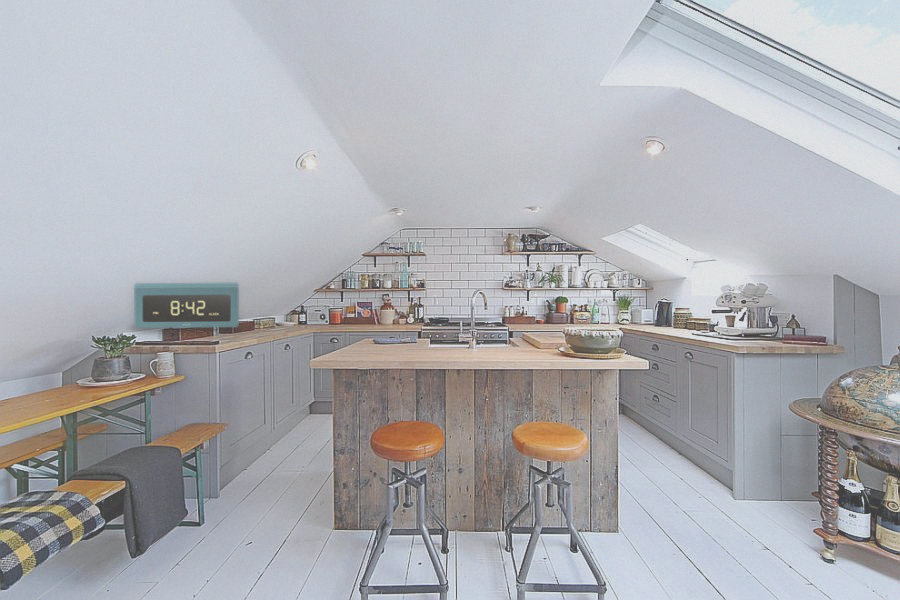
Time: **8:42**
